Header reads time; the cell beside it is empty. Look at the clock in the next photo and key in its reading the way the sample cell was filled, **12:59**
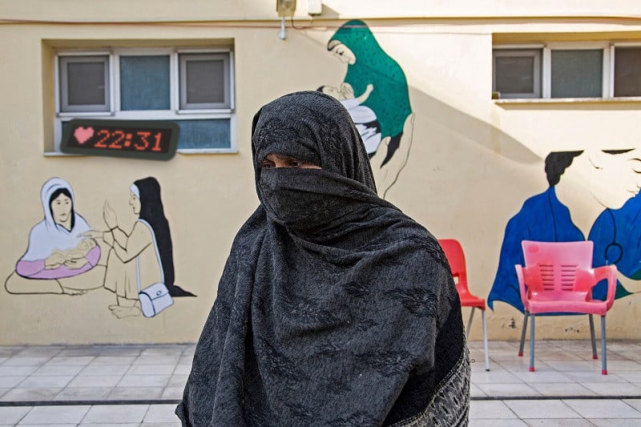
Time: **22:31**
